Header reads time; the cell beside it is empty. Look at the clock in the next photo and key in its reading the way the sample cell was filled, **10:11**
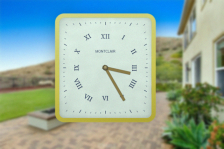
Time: **3:25**
